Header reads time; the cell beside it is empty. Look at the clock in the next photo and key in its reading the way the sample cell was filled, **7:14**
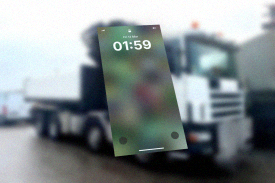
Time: **1:59**
